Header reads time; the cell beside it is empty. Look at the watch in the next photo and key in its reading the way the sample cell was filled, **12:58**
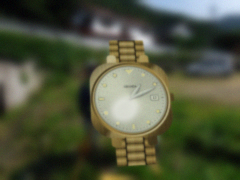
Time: **1:11**
